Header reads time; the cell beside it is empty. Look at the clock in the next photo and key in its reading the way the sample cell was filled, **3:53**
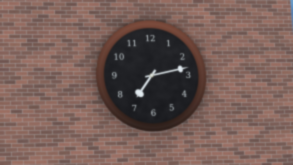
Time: **7:13**
